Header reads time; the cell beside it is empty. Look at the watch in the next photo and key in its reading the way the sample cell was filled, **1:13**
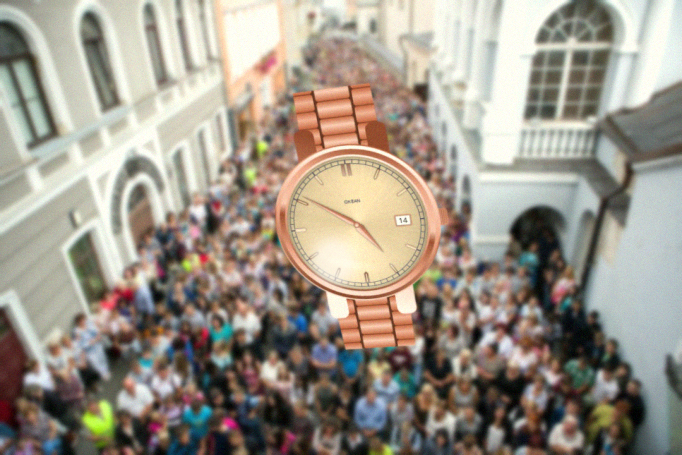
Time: **4:51**
